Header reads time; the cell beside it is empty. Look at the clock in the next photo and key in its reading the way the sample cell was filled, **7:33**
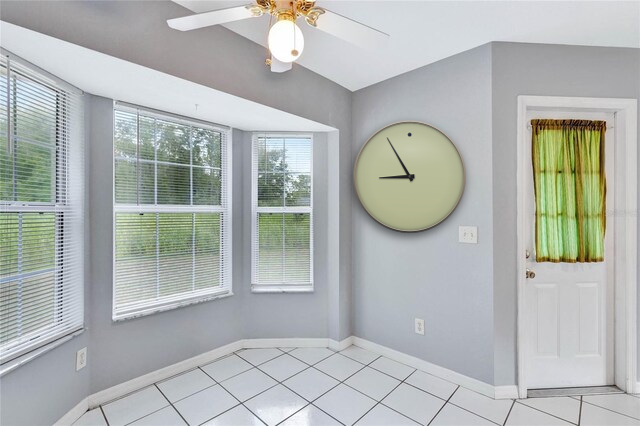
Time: **8:55**
